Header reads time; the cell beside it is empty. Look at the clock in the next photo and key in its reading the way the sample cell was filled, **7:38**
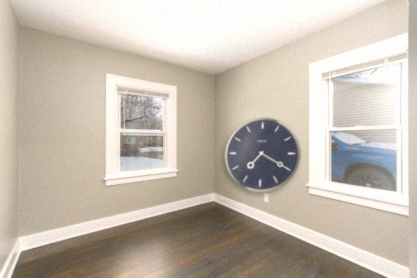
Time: **7:20**
